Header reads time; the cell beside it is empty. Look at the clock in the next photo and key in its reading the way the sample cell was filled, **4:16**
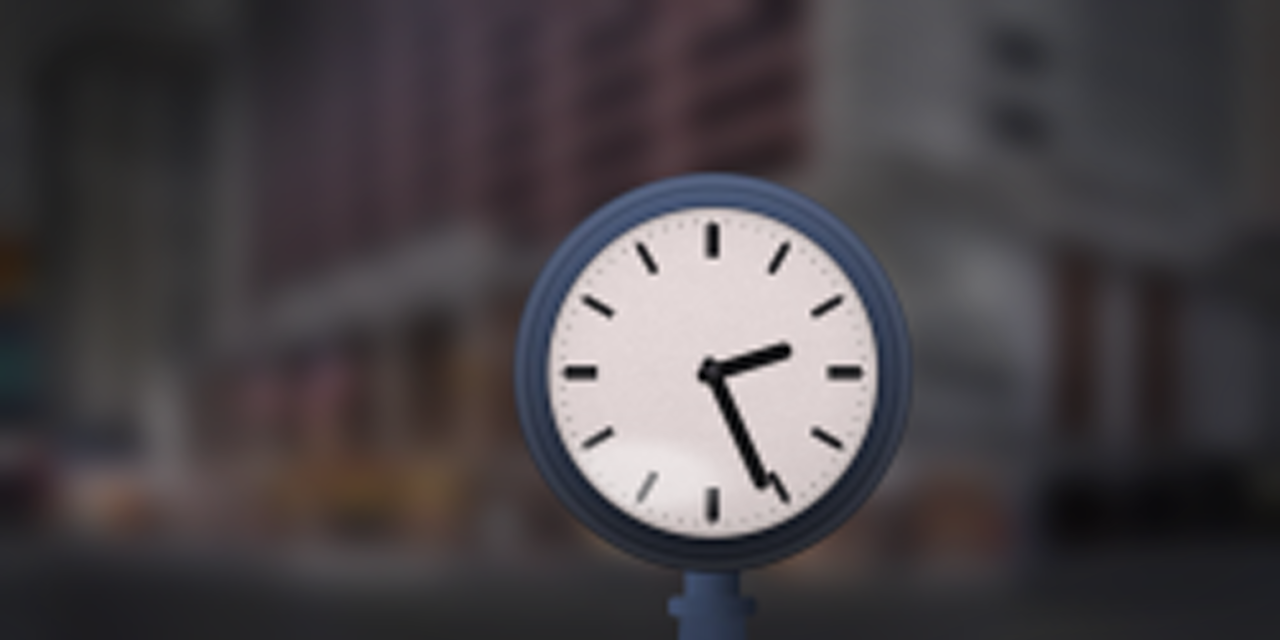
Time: **2:26**
